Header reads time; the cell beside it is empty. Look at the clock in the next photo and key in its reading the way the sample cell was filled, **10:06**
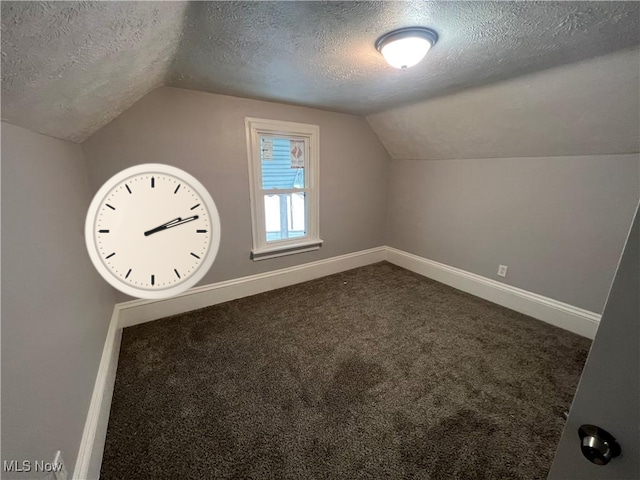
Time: **2:12**
